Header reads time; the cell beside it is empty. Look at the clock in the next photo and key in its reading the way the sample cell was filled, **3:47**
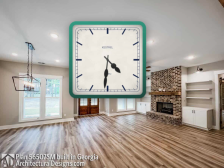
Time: **4:31**
